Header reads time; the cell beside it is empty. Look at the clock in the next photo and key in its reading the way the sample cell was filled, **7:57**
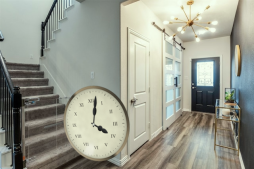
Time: **4:02**
